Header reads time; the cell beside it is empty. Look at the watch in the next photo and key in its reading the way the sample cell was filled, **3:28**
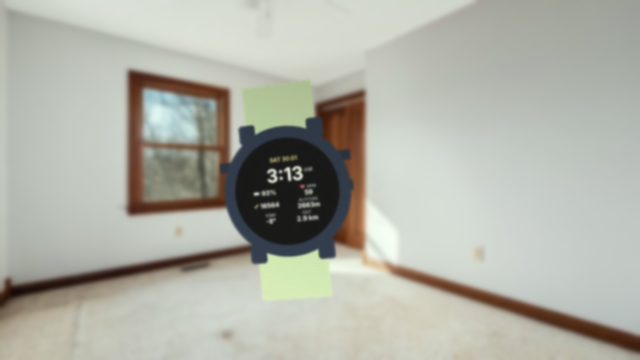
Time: **3:13**
